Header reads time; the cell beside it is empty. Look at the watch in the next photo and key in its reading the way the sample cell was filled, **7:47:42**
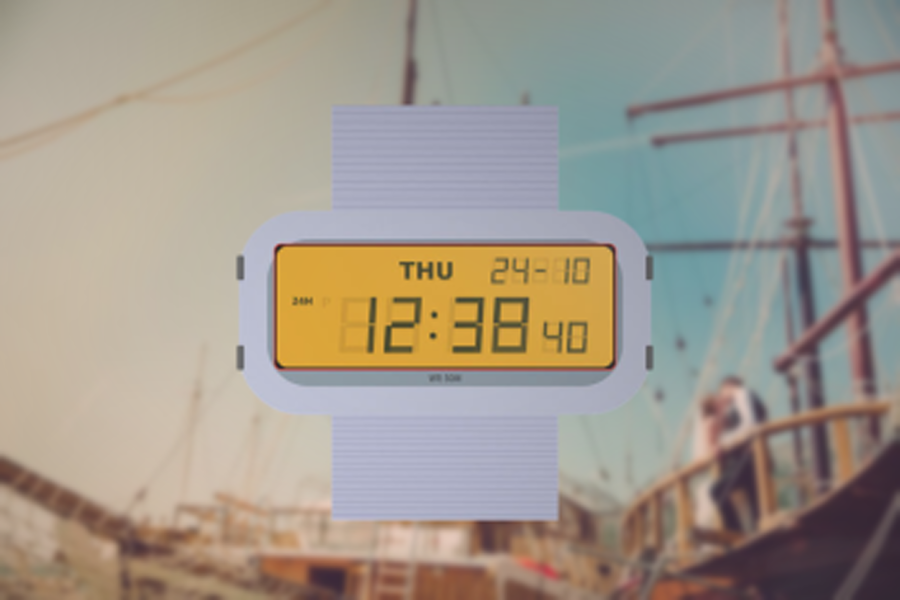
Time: **12:38:40**
